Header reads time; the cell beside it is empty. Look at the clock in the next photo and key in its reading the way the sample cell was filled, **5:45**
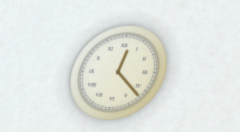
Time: **12:22**
